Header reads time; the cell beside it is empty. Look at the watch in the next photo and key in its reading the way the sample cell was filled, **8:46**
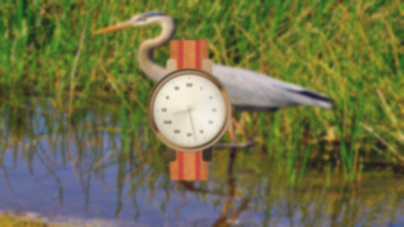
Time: **8:28**
